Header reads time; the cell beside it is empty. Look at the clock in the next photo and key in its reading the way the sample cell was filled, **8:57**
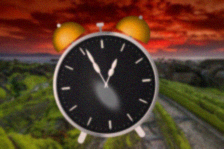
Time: **12:56**
